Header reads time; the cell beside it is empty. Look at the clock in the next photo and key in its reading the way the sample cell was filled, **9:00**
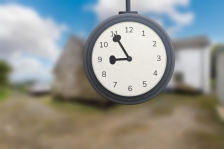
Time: **8:55**
